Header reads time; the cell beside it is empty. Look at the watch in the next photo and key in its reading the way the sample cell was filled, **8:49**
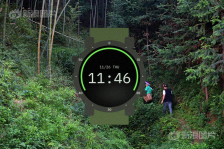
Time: **11:46**
